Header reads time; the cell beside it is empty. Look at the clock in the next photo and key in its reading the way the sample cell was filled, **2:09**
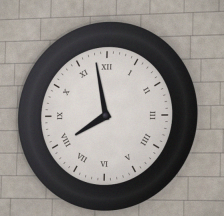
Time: **7:58**
